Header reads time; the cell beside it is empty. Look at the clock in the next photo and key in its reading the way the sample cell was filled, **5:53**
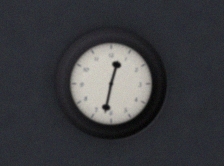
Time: **12:32**
